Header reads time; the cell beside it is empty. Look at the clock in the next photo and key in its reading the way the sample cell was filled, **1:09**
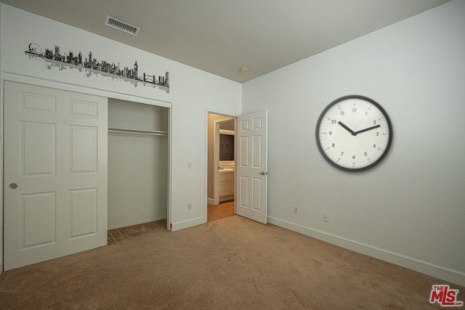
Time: **10:12**
